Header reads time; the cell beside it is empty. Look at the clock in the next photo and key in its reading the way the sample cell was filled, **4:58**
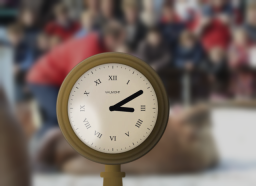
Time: **3:10**
